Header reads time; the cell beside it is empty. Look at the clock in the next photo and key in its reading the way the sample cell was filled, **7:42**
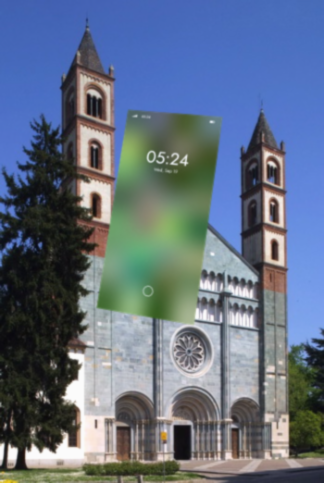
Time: **5:24**
